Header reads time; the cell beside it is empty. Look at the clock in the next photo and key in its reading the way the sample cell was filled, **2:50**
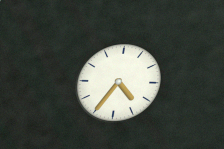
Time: **4:35**
